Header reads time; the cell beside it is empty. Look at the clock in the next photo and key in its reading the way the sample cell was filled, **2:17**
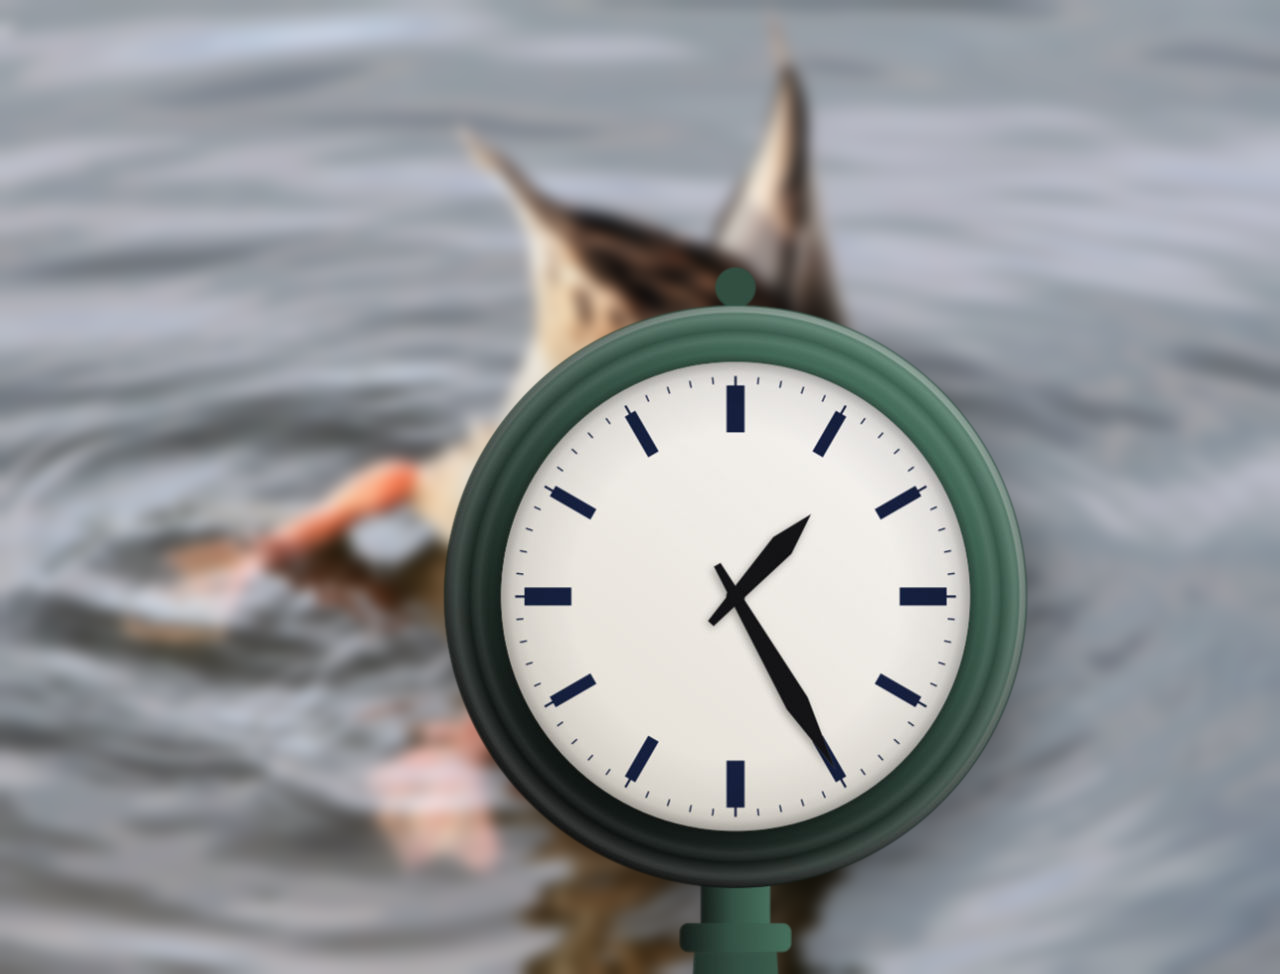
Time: **1:25**
